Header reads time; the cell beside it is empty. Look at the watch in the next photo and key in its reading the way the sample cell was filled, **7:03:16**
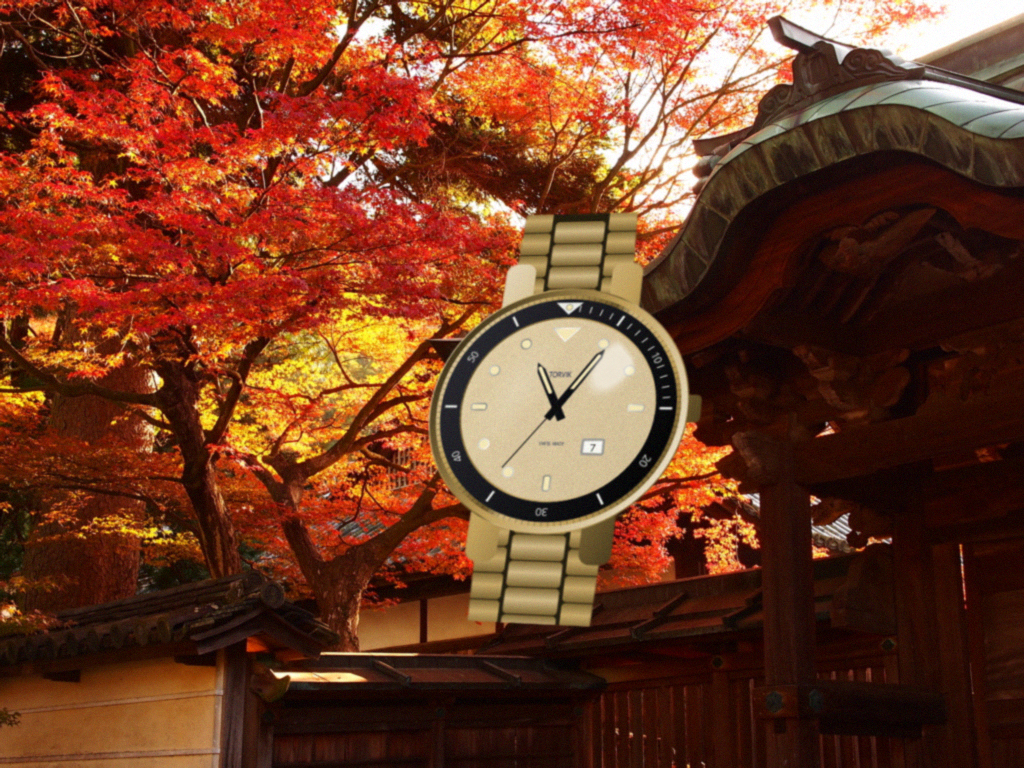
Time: **11:05:36**
